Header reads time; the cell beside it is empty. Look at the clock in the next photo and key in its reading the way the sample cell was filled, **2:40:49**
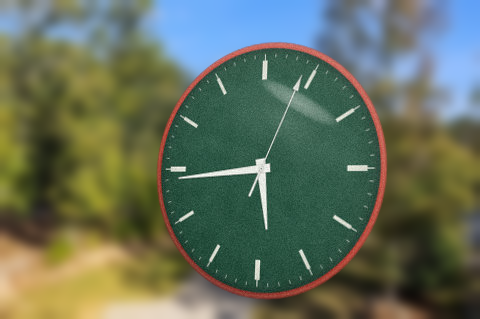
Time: **5:44:04**
